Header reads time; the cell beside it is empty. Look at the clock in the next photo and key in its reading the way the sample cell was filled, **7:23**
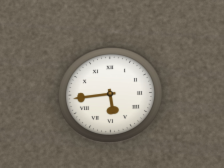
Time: **5:44**
